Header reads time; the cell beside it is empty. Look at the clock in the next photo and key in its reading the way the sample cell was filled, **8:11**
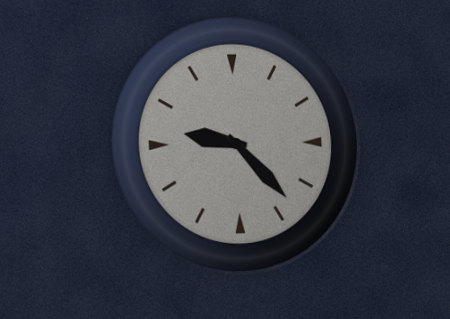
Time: **9:23**
